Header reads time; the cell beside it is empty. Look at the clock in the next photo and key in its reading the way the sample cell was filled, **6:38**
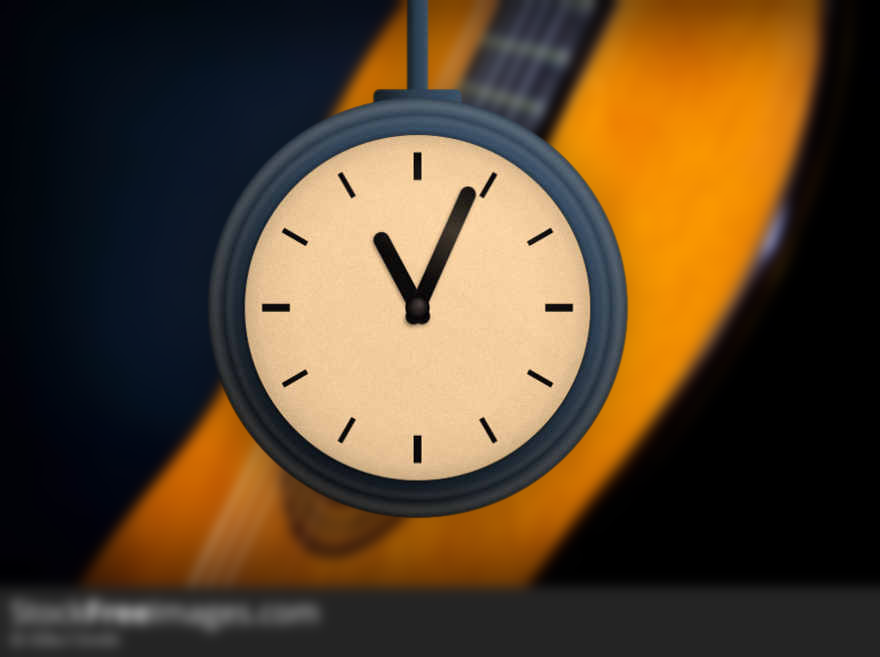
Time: **11:04**
